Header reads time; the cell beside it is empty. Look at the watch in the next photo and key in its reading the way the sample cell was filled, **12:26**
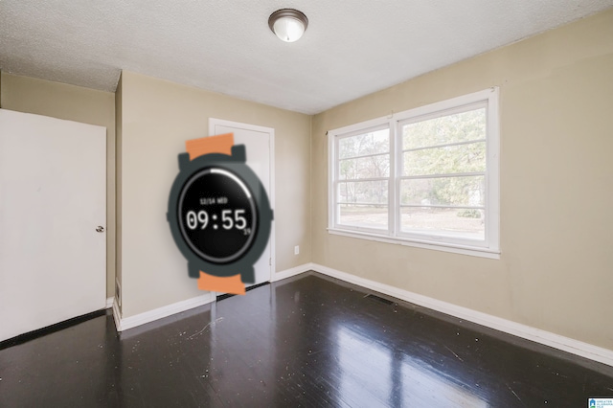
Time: **9:55**
